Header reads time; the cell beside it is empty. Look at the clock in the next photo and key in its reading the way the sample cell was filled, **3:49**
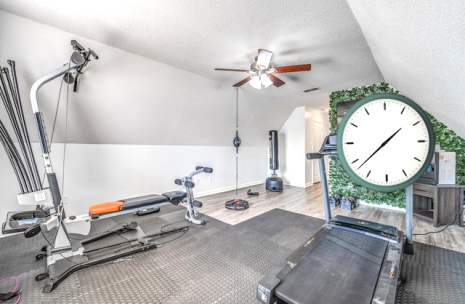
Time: **1:38**
